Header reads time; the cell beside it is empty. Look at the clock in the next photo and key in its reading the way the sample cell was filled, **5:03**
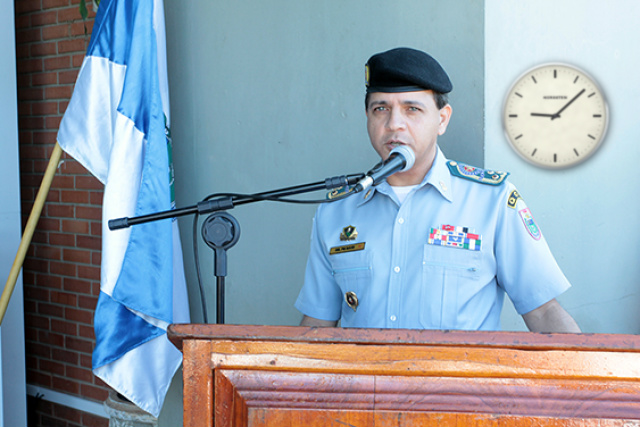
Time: **9:08**
